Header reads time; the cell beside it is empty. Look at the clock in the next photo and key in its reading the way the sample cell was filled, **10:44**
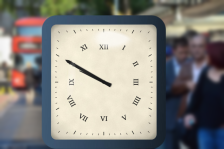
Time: **9:50**
